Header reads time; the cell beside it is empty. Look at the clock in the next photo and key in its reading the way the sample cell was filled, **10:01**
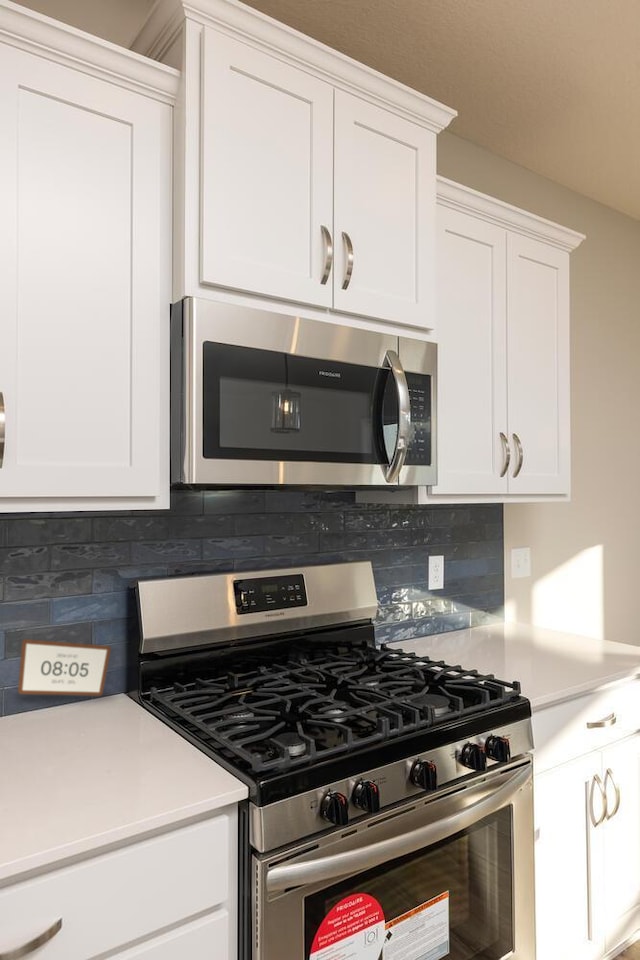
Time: **8:05**
